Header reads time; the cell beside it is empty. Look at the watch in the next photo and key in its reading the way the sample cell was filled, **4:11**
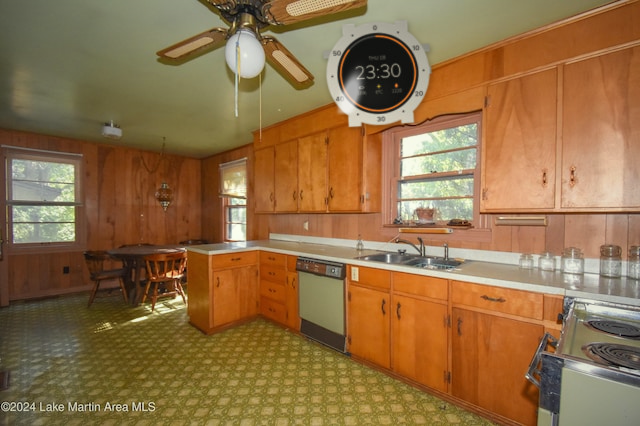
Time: **23:30**
